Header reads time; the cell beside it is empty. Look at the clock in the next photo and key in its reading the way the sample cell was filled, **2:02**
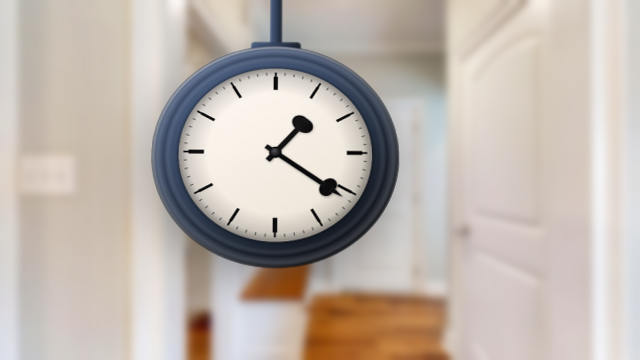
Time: **1:21**
